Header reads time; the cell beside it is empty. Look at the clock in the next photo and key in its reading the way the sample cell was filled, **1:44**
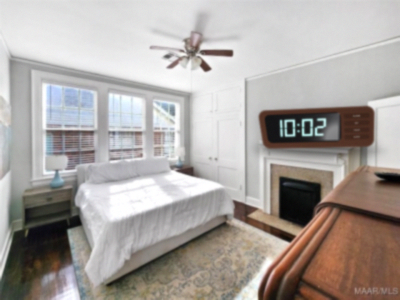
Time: **10:02**
